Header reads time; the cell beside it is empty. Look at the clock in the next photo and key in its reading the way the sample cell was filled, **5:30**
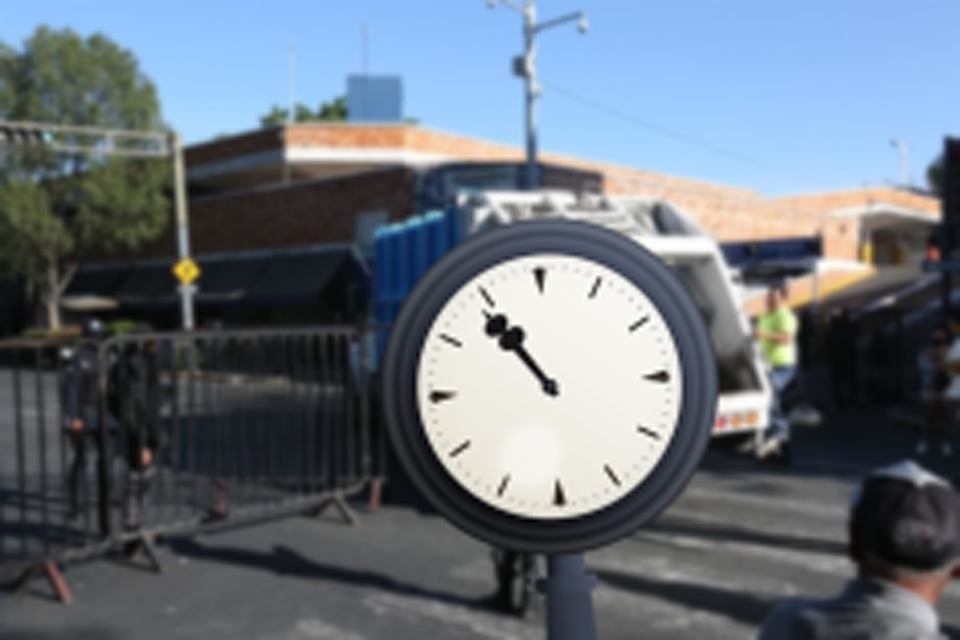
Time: **10:54**
